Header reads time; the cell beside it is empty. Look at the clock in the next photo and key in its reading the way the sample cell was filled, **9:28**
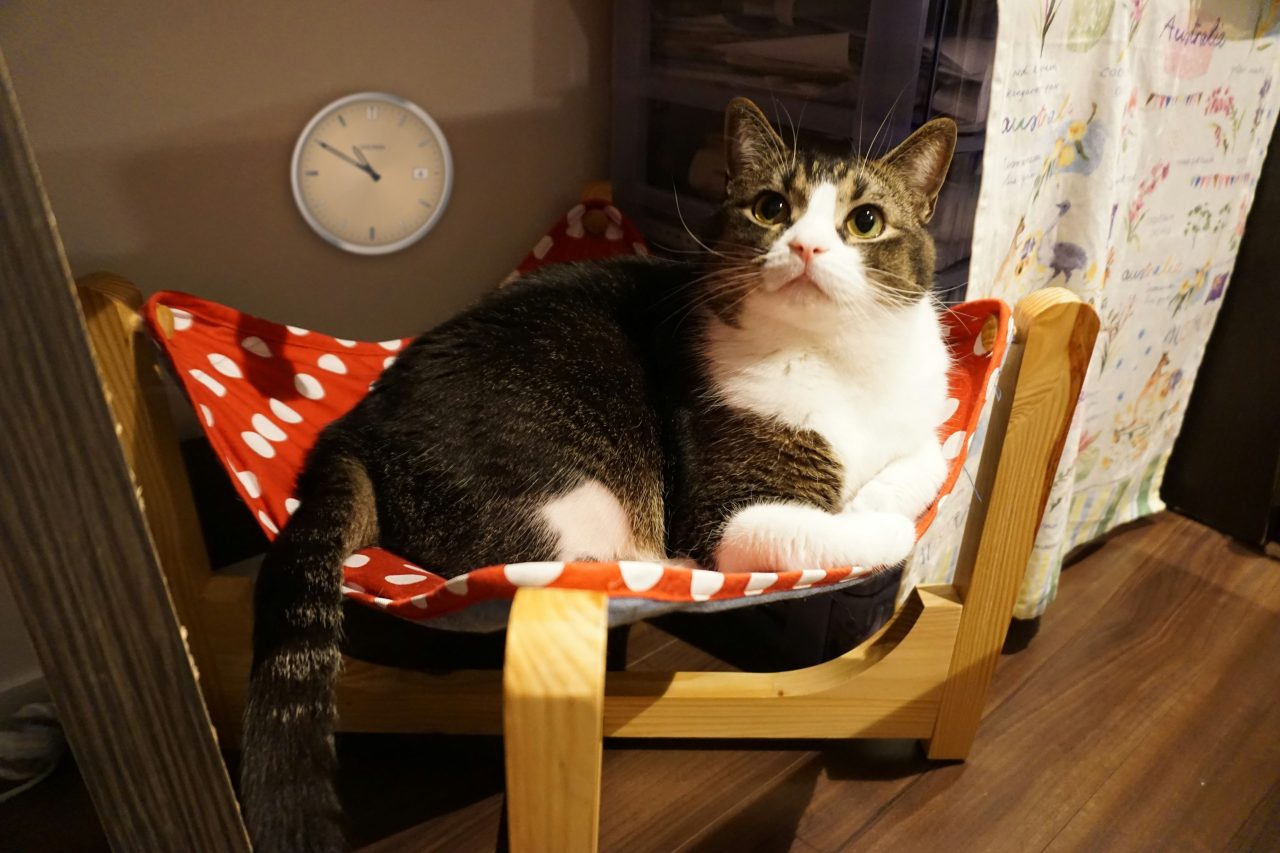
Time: **10:50**
